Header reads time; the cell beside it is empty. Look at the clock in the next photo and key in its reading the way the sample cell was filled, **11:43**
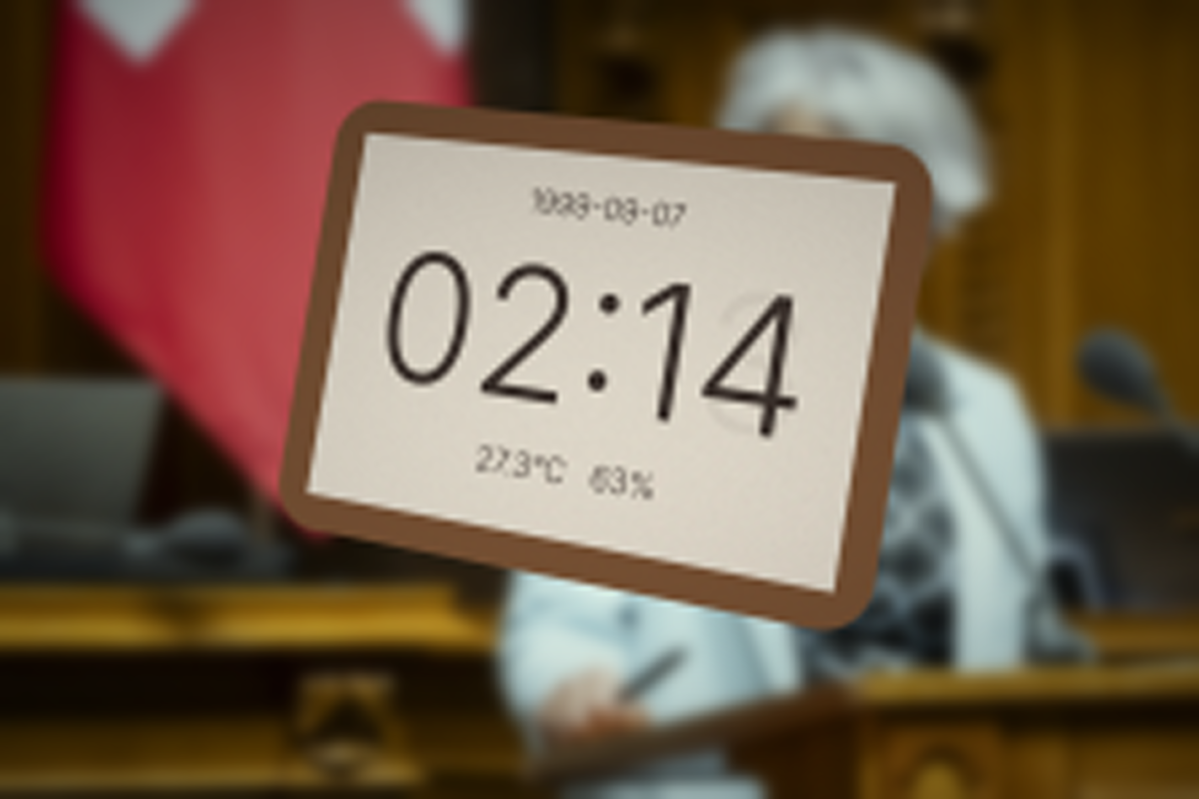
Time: **2:14**
